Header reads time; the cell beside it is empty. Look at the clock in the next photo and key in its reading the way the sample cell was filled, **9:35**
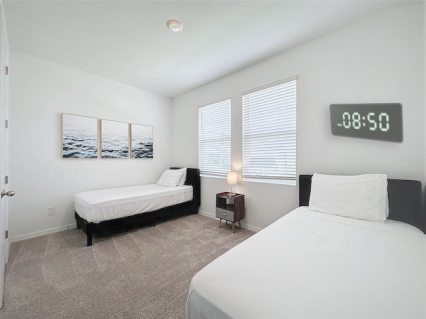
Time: **8:50**
